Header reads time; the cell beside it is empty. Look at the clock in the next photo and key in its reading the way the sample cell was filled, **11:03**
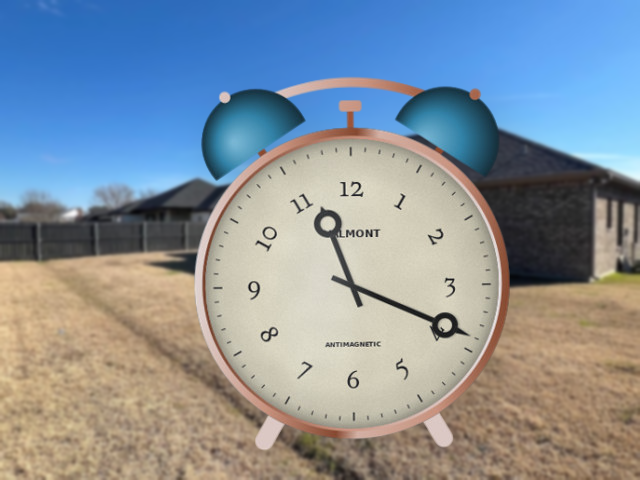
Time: **11:19**
